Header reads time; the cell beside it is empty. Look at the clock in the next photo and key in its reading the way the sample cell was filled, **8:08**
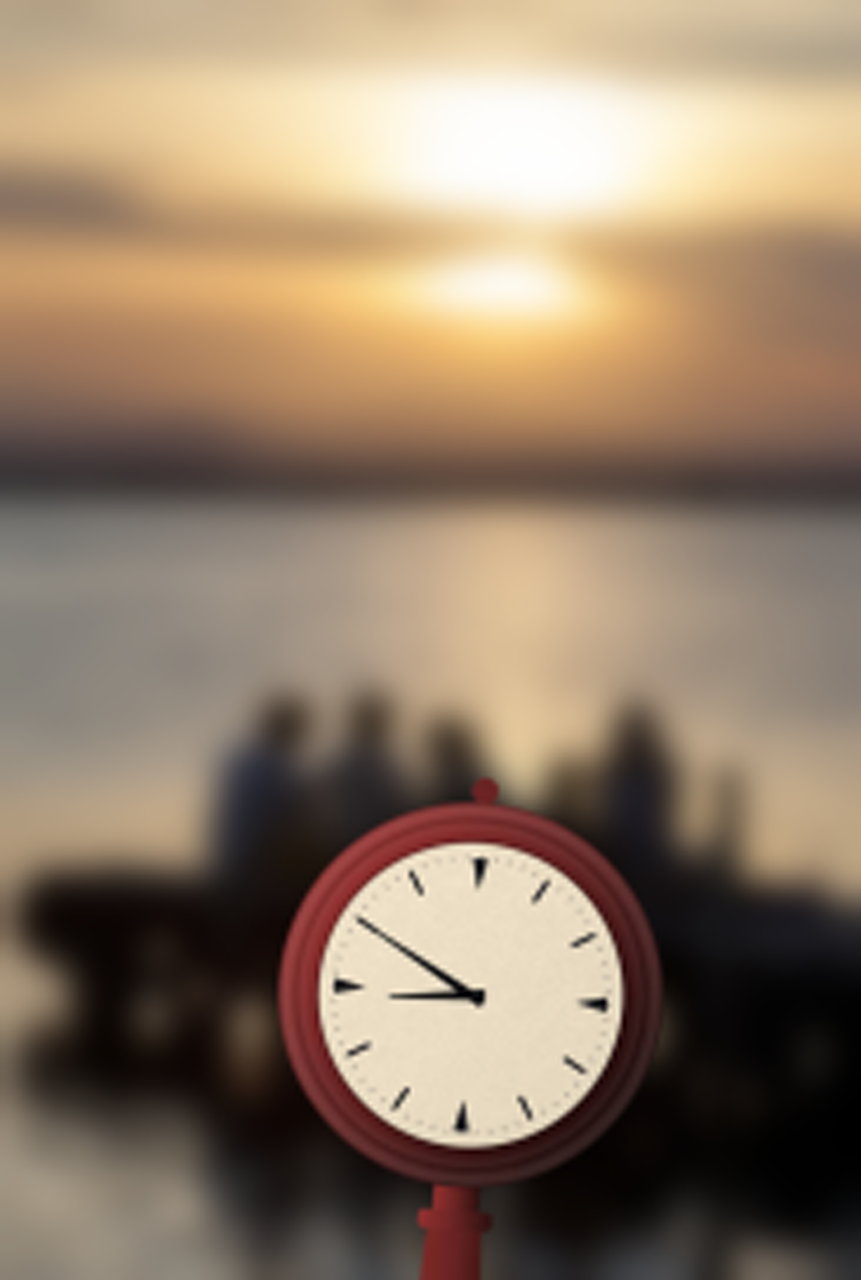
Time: **8:50**
